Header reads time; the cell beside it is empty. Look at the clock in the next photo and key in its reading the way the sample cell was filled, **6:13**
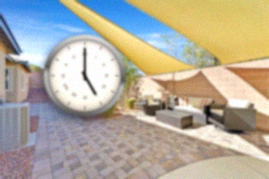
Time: **5:00**
